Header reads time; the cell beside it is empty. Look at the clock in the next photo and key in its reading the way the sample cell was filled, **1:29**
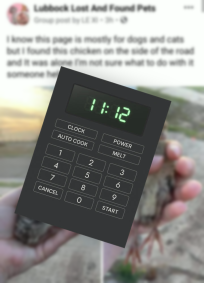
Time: **11:12**
